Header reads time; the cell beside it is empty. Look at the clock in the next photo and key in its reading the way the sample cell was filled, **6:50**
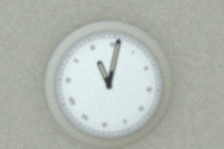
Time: **11:01**
